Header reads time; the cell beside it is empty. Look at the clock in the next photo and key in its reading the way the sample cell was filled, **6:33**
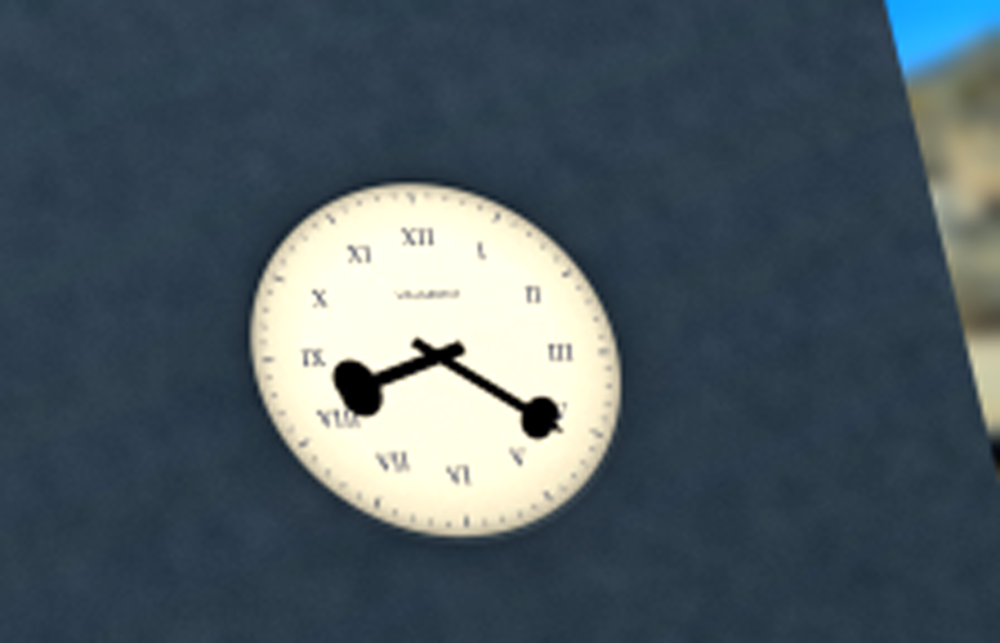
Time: **8:21**
